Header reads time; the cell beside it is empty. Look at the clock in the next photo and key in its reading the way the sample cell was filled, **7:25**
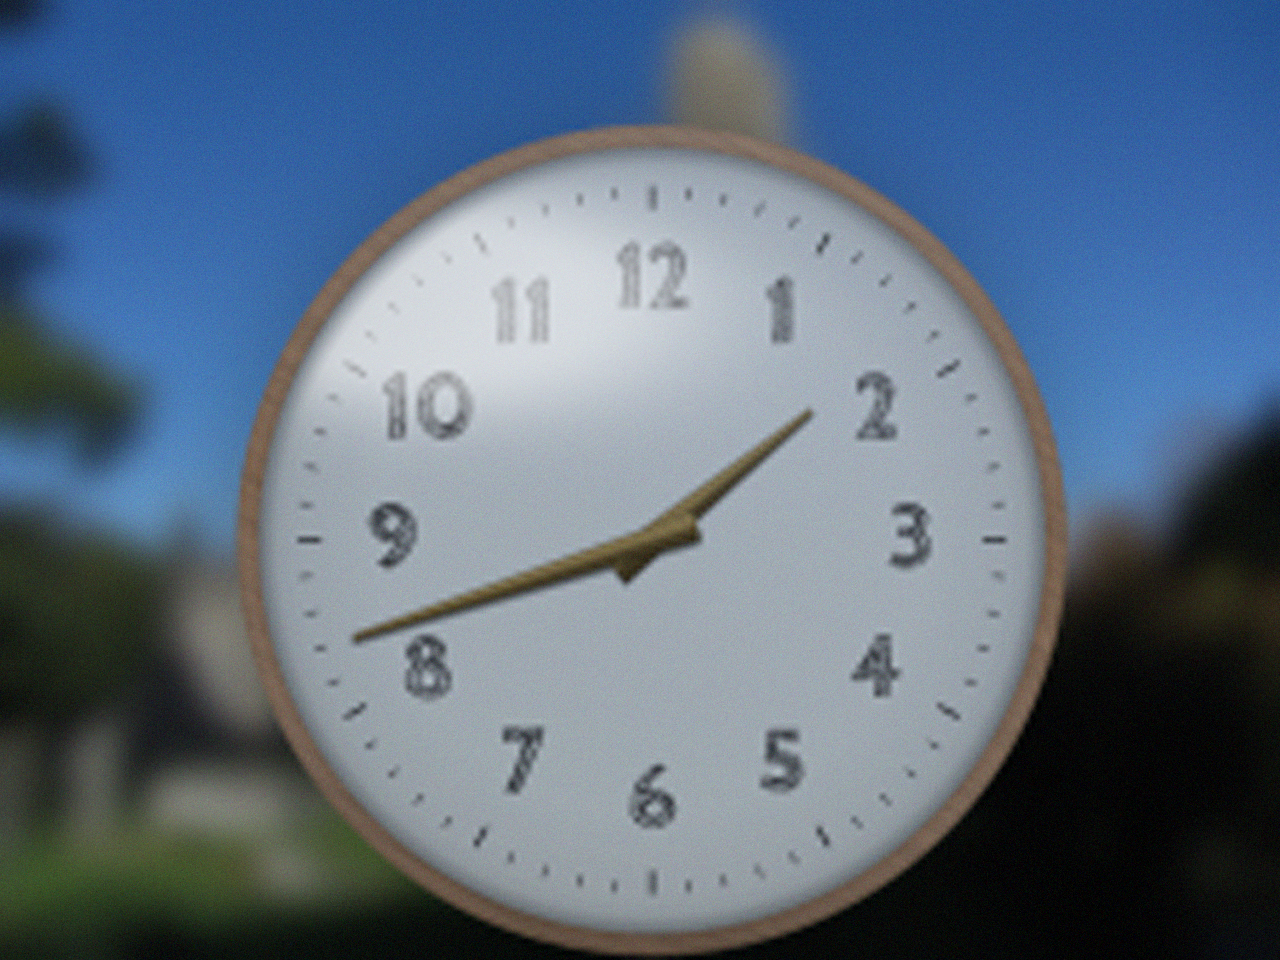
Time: **1:42**
